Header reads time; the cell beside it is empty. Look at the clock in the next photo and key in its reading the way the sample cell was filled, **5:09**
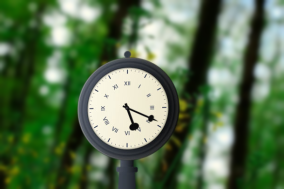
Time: **5:19**
